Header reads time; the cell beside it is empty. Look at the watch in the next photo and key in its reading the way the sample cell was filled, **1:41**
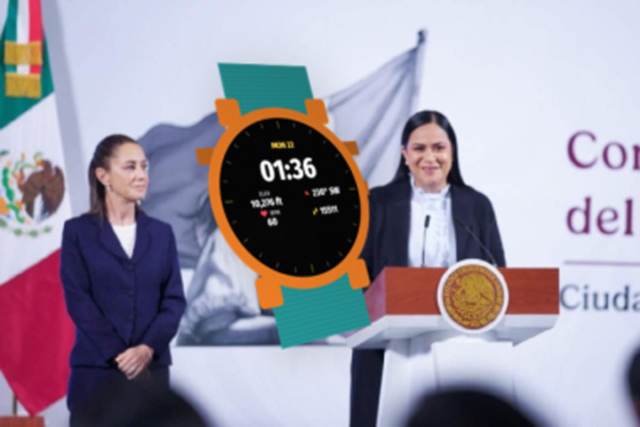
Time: **1:36**
